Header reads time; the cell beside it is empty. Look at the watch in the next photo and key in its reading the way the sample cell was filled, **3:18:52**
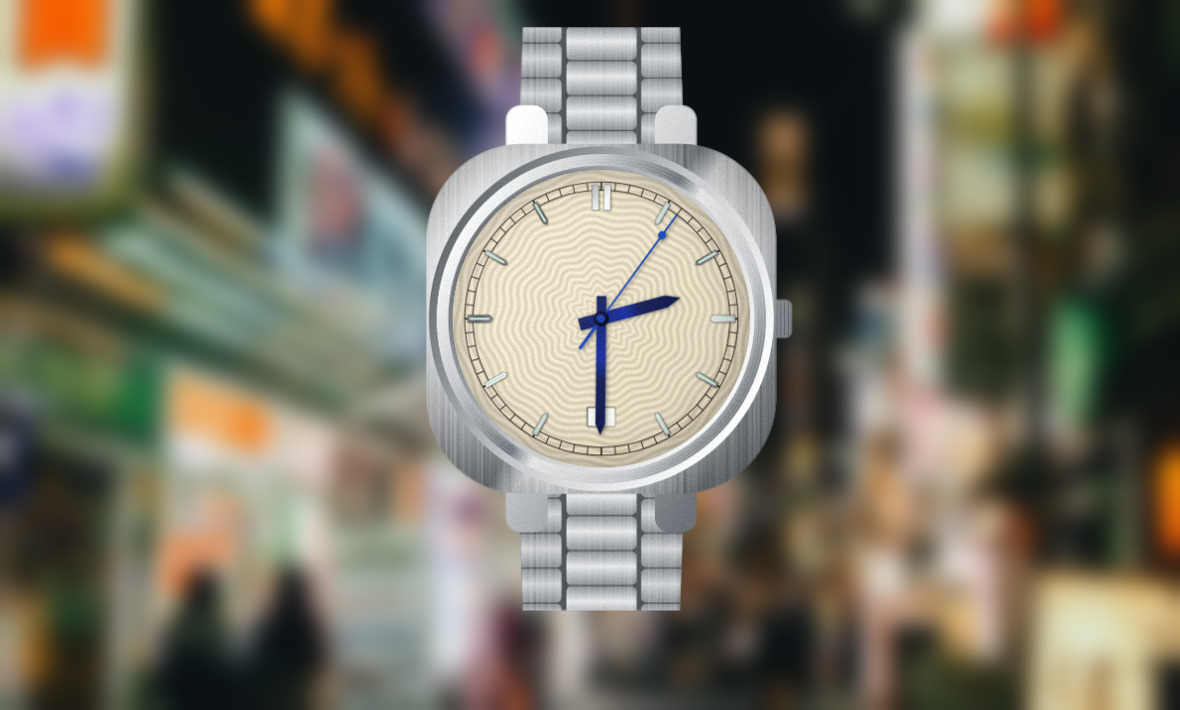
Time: **2:30:06**
